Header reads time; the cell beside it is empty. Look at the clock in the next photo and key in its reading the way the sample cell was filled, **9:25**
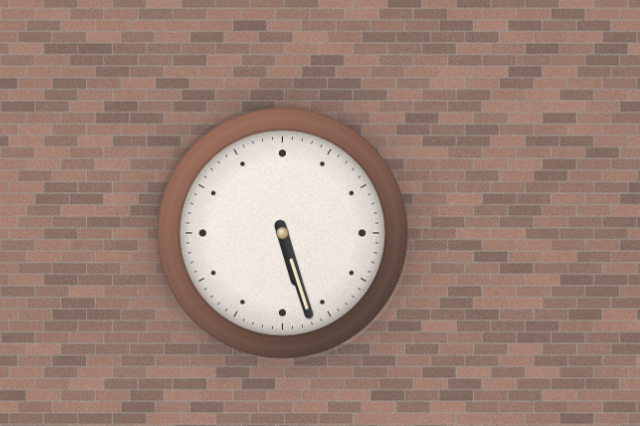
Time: **5:27**
